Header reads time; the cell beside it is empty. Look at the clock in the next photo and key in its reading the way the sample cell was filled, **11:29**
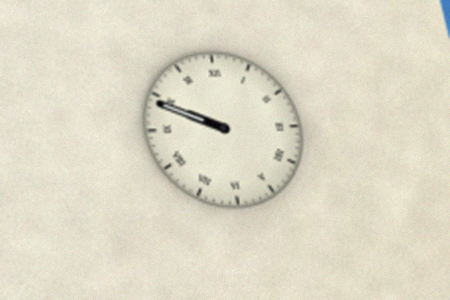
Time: **9:49**
